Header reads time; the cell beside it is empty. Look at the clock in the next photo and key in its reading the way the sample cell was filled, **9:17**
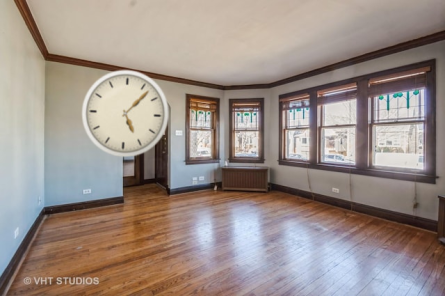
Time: **5:07**
